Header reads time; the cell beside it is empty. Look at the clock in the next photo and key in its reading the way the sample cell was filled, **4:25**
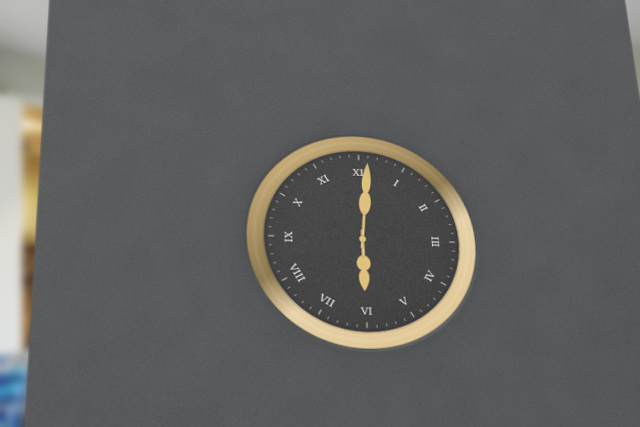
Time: **6:01**
